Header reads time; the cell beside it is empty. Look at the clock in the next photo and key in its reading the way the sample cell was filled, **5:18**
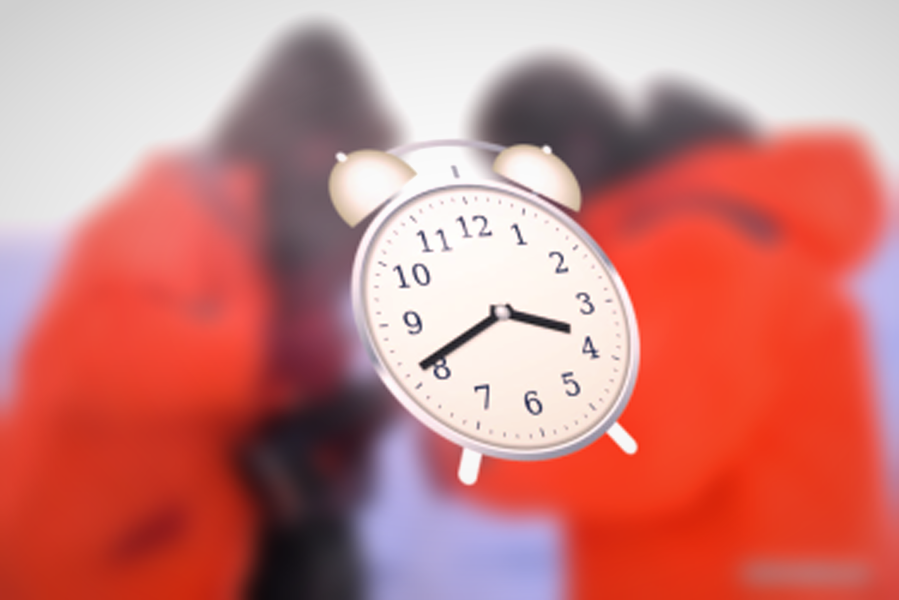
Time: **3:41**
